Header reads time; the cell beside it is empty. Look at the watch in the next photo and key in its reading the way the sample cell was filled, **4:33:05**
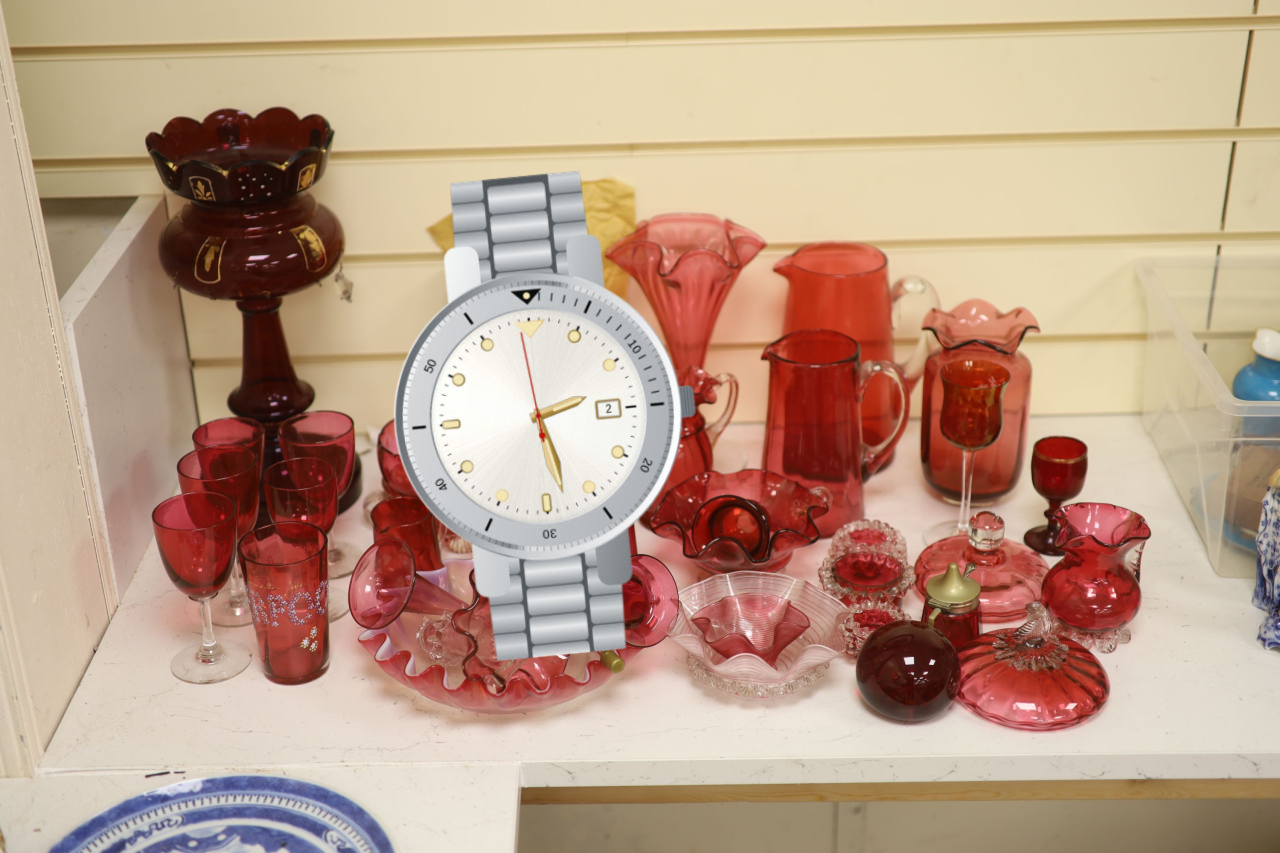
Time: **2:27:59**
